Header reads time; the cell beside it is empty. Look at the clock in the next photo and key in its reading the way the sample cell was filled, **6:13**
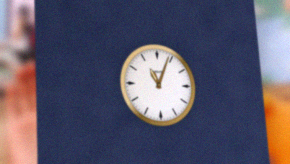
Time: **11:04**
